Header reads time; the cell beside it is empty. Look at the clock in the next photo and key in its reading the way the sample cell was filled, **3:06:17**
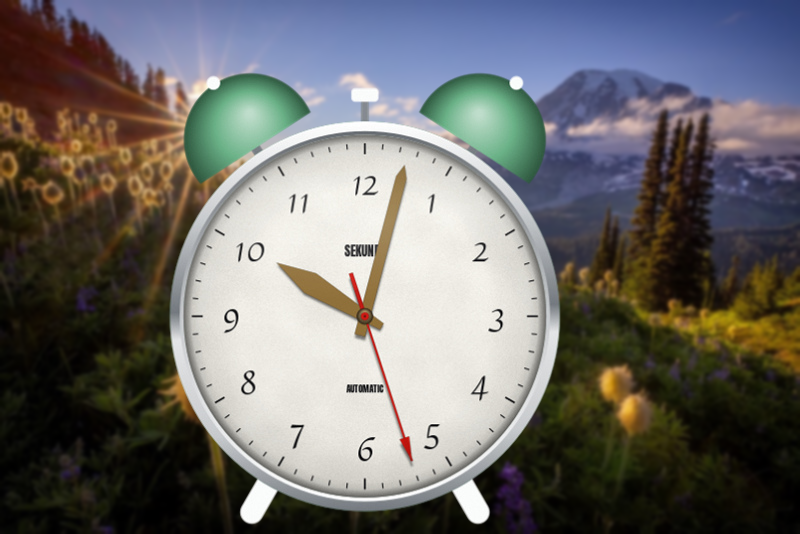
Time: **10:02:27**
